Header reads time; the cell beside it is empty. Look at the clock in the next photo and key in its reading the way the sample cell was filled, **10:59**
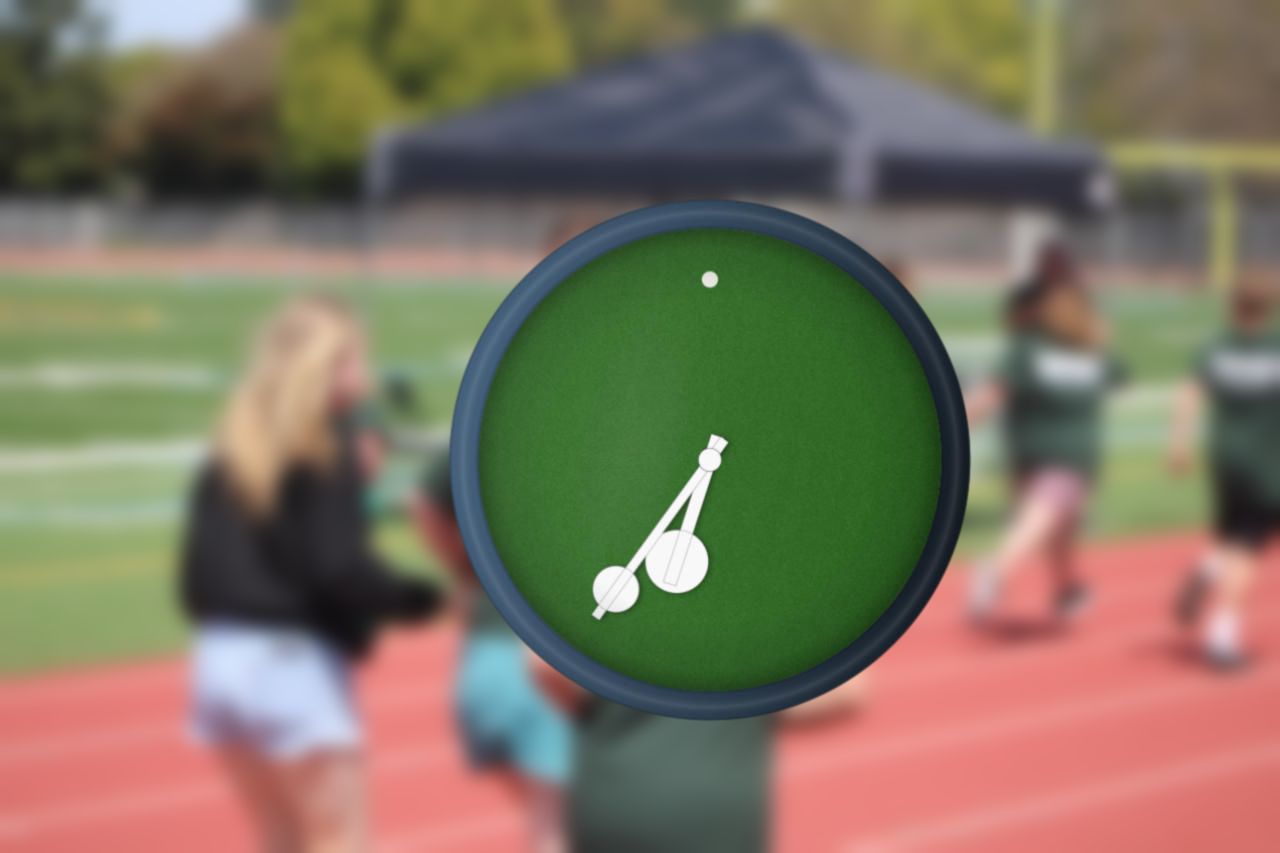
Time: **6:36**
